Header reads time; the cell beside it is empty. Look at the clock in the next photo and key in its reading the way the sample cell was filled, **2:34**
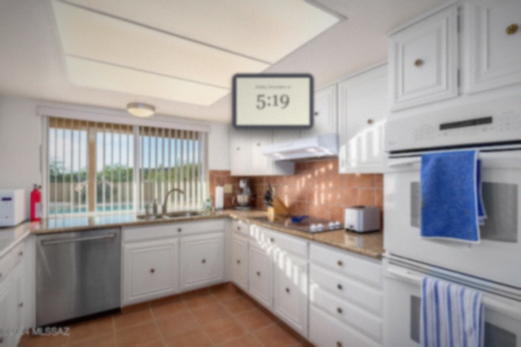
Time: **5:19**
